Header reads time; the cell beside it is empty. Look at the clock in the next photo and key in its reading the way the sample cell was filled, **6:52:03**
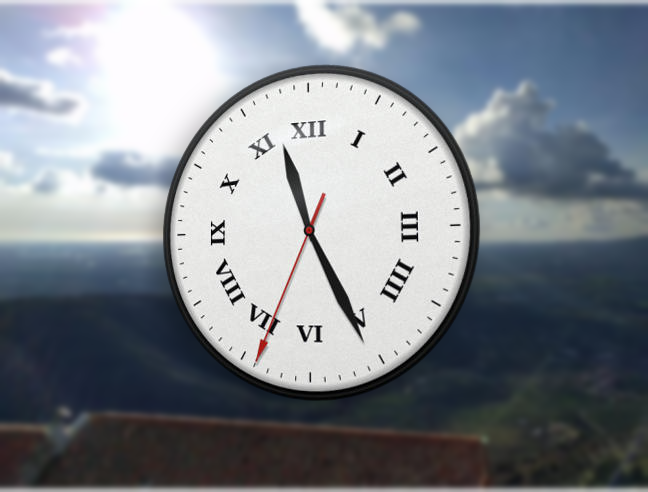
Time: **11:25:34**
